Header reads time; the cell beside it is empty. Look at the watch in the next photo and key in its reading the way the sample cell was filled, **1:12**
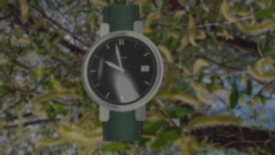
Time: **9:58**
